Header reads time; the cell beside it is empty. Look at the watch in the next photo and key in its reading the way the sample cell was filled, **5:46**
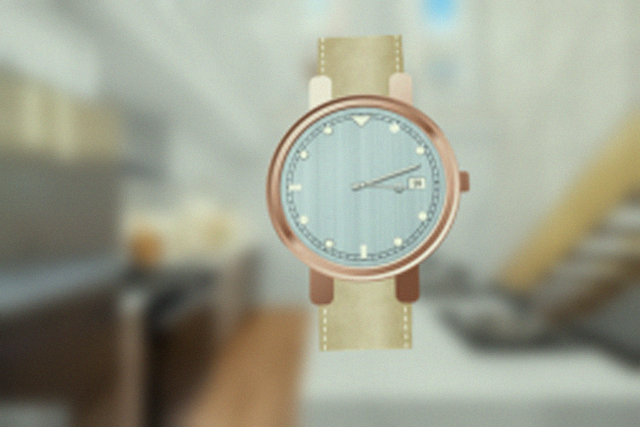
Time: **3:12**
